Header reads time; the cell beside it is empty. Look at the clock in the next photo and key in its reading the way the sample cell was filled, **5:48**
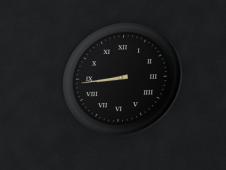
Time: **8:44**
